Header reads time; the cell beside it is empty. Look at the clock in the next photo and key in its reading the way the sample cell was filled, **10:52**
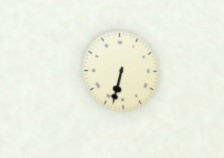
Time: **6:33**
